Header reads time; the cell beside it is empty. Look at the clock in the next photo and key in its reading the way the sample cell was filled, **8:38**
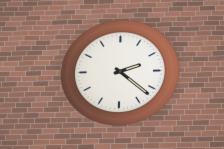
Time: **2:22**
